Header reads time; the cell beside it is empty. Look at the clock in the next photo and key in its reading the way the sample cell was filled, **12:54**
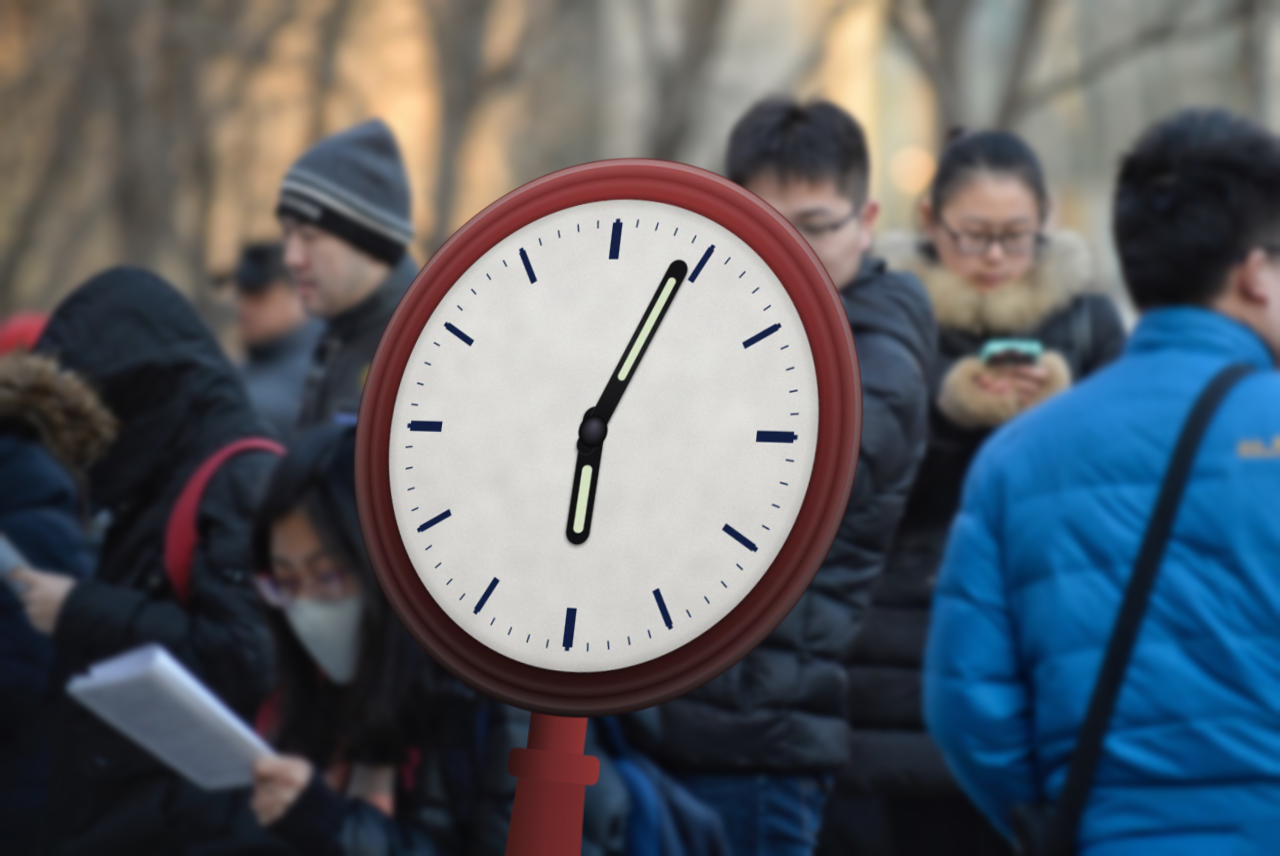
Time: **6:04**
